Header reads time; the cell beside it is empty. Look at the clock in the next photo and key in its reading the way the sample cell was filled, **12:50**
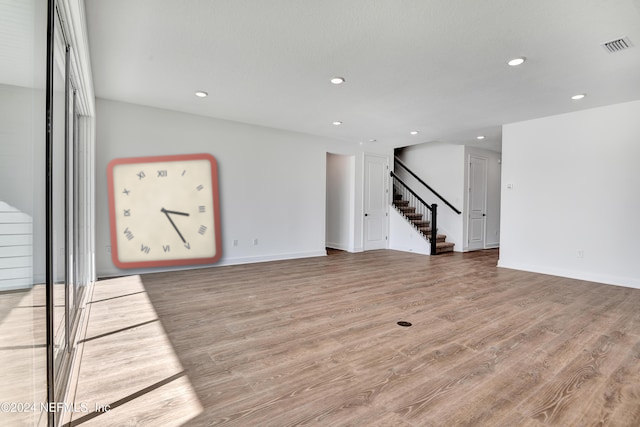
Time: **3:25**
